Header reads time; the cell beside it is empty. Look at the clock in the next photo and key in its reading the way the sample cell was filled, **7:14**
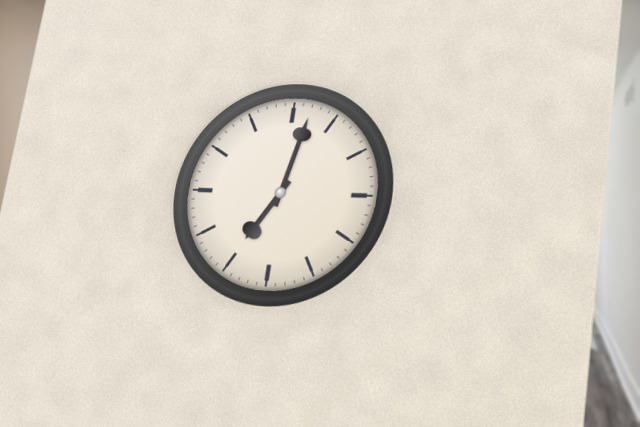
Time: **7:02**
